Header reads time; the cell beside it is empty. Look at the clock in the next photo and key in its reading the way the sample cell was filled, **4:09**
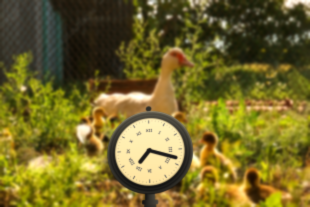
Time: **7:18**
